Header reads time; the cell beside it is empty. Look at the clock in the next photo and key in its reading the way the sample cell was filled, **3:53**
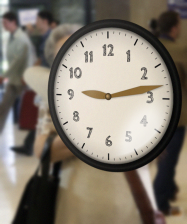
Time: **9:13**
